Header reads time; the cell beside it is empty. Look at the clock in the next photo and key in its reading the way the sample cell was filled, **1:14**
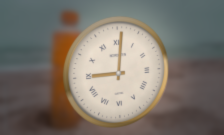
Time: **9:01**
